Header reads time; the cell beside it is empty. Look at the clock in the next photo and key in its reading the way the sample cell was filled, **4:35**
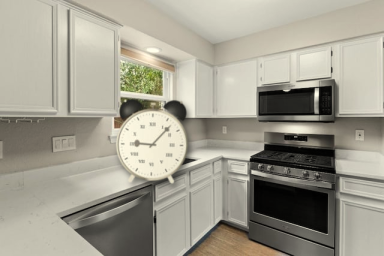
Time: **9:07**
